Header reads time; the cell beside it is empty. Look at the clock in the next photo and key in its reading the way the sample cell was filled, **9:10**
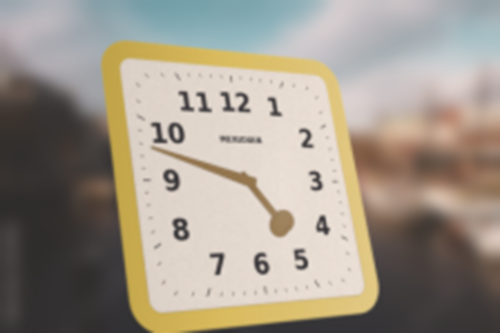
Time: **4:48**
